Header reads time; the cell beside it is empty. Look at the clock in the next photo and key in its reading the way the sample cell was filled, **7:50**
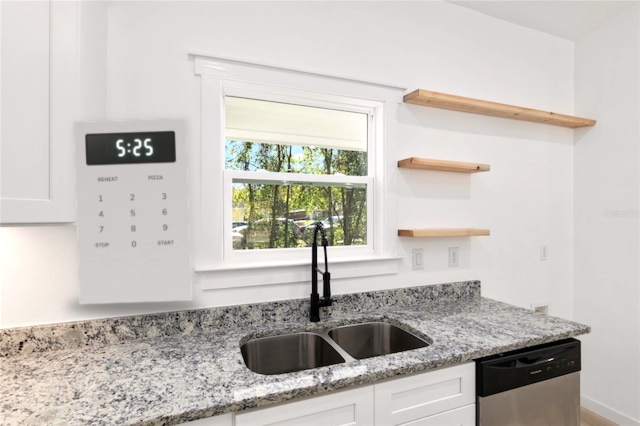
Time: **5:25**
